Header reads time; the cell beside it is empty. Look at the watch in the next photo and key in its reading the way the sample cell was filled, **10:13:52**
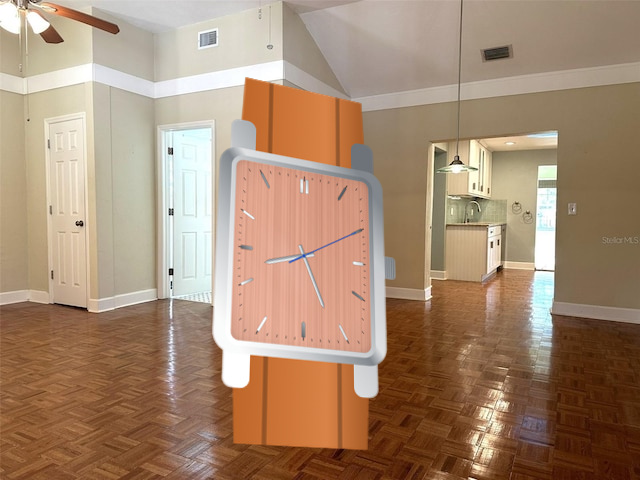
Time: **8:26:10**
